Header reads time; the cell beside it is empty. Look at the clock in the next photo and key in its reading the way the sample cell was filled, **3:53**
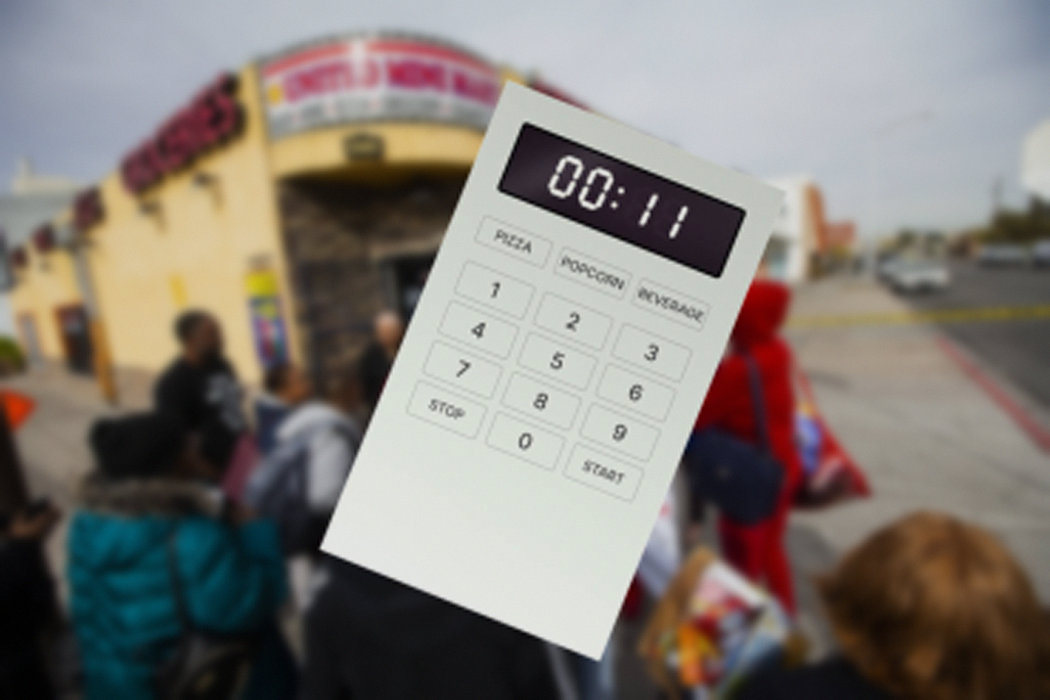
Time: **0:11**
